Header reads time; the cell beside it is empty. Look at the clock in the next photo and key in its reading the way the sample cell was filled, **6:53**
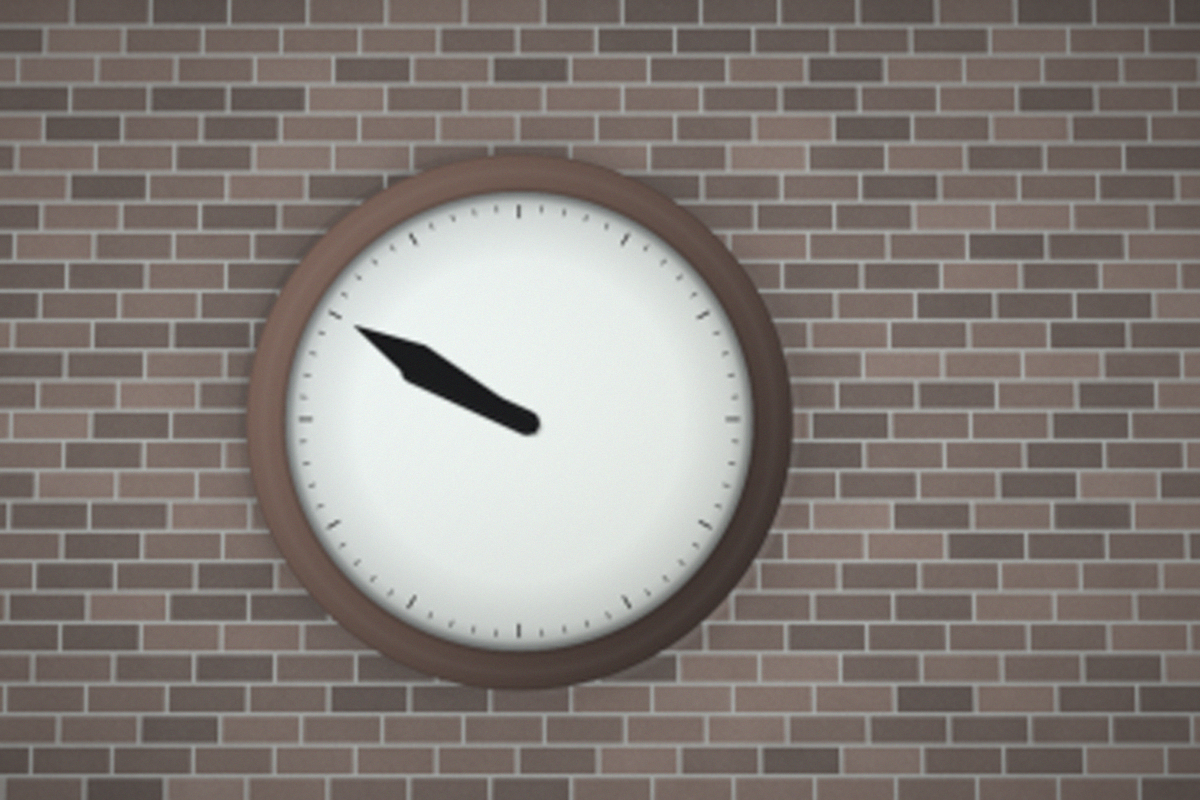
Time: **9:50**
